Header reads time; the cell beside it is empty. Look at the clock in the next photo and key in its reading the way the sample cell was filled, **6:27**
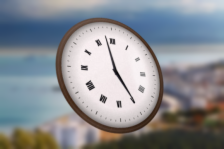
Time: **4:58**
